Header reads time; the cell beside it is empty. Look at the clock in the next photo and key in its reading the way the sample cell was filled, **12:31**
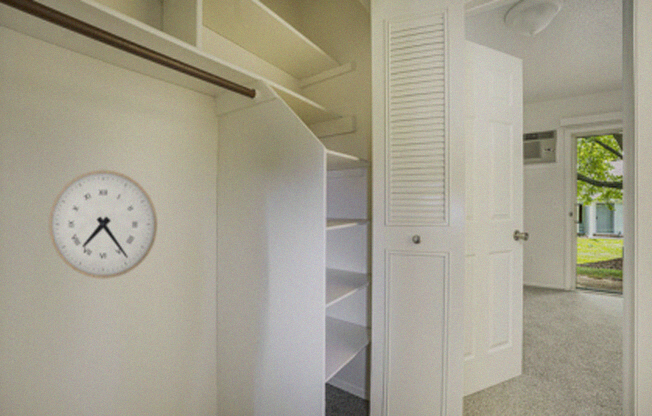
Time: **7:24**
